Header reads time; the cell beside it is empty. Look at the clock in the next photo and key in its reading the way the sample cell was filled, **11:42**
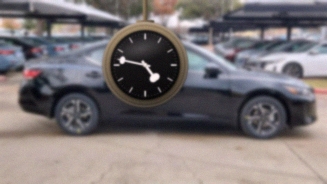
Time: **4:47**
